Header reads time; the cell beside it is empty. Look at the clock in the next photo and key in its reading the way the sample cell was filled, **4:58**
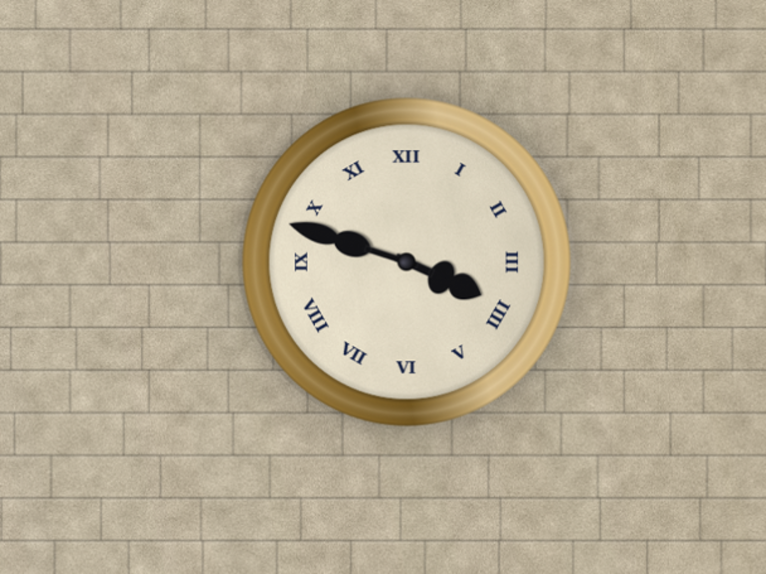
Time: **3:48**
